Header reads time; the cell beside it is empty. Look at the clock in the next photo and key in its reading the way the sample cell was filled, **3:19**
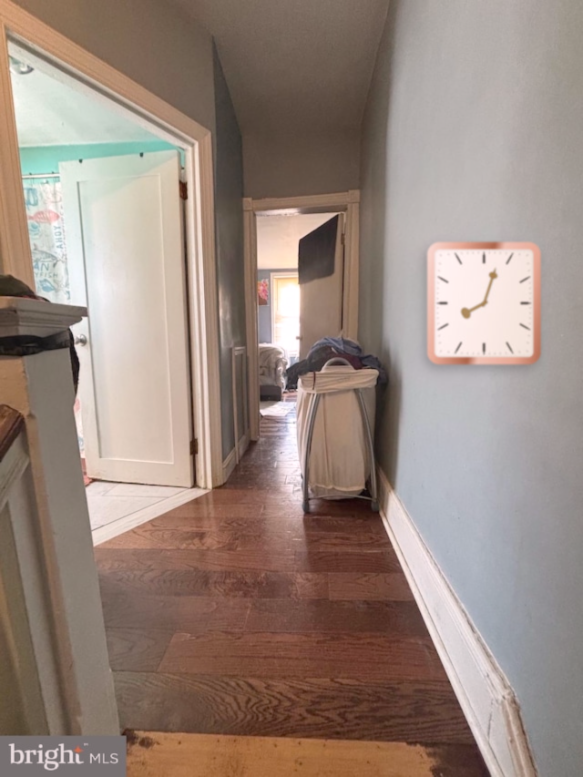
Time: **8:03**
